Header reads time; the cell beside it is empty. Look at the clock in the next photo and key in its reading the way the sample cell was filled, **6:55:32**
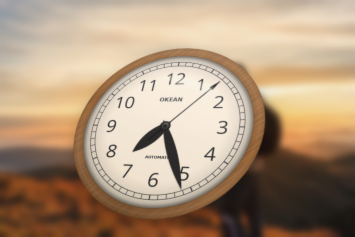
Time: **7:26:07**
